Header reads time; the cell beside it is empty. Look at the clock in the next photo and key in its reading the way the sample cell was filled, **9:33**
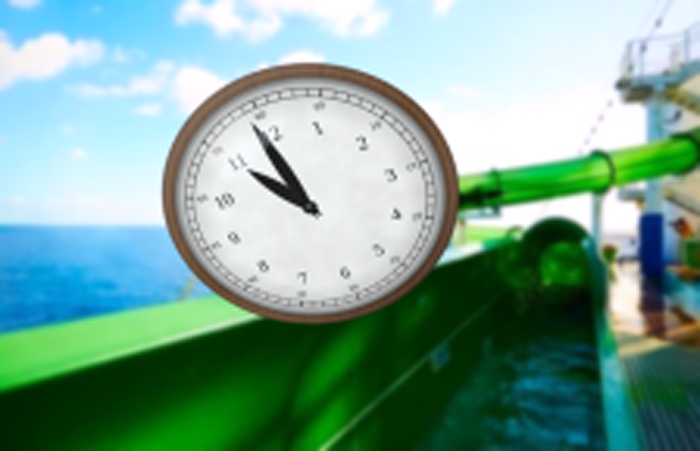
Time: **10:59**
